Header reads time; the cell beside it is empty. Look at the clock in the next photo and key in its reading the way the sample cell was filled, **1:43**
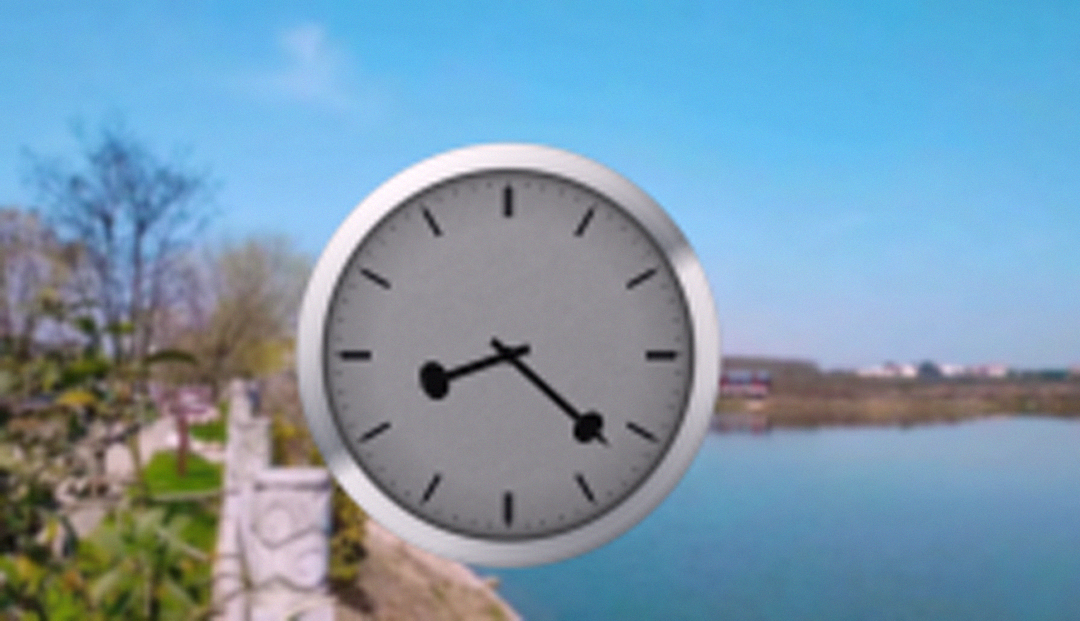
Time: **8:22**
